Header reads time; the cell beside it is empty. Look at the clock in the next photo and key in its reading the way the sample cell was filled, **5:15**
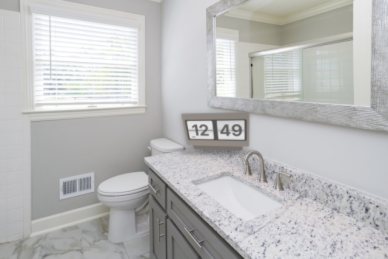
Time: **12:49**
